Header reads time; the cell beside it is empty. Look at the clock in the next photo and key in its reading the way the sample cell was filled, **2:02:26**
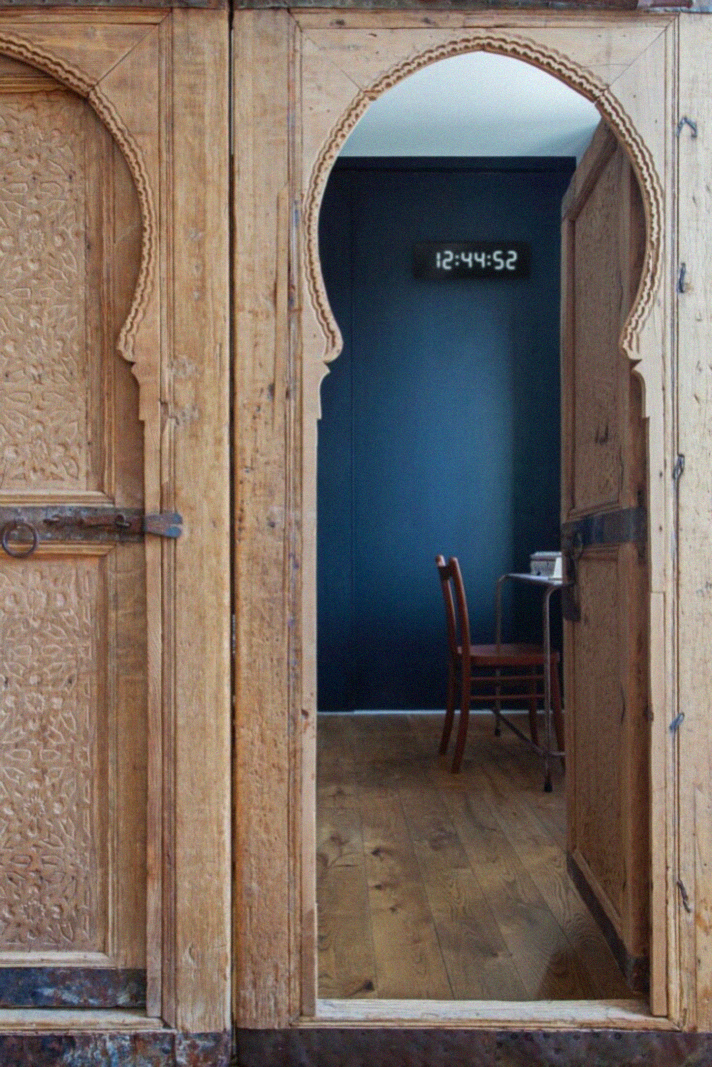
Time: **12:44:52**
